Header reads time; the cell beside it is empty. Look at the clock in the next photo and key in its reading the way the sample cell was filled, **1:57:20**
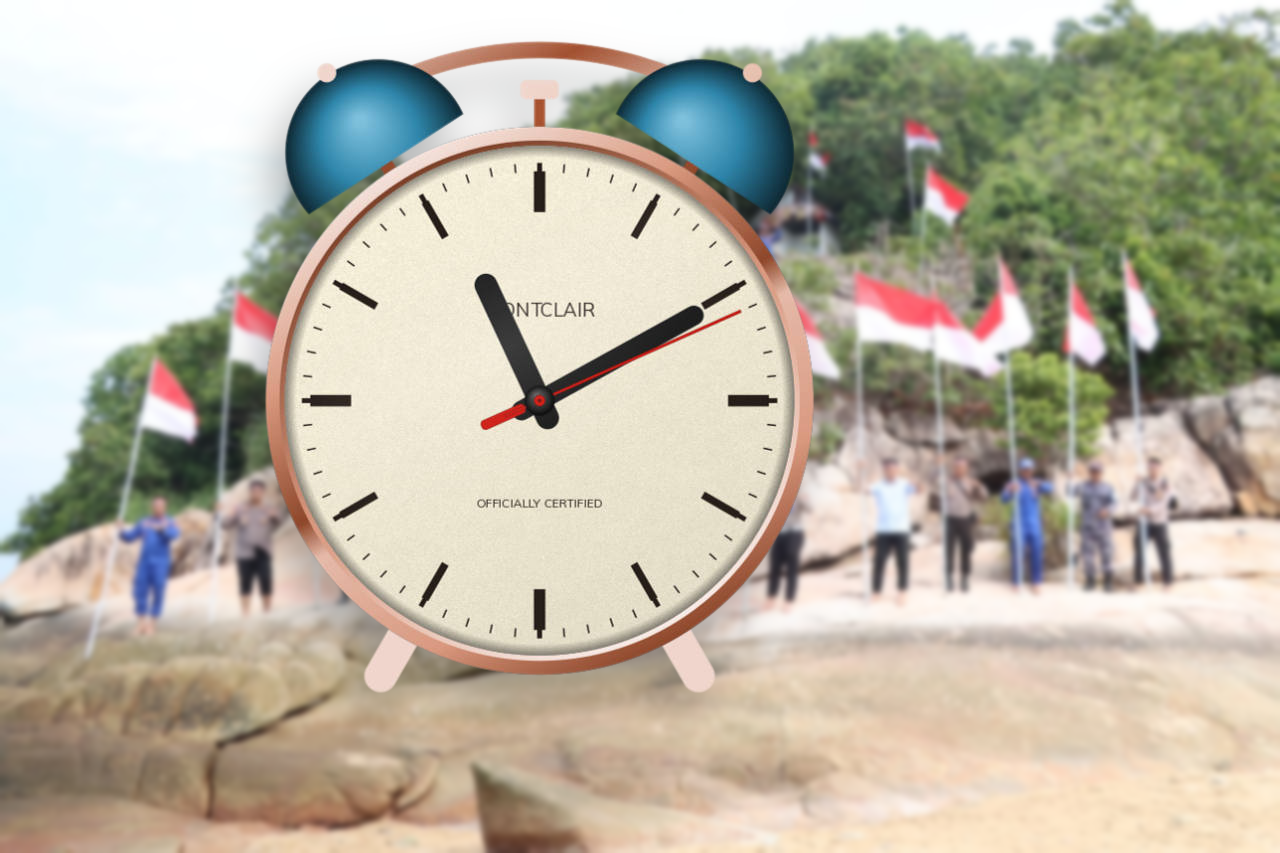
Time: **11:10:11**
